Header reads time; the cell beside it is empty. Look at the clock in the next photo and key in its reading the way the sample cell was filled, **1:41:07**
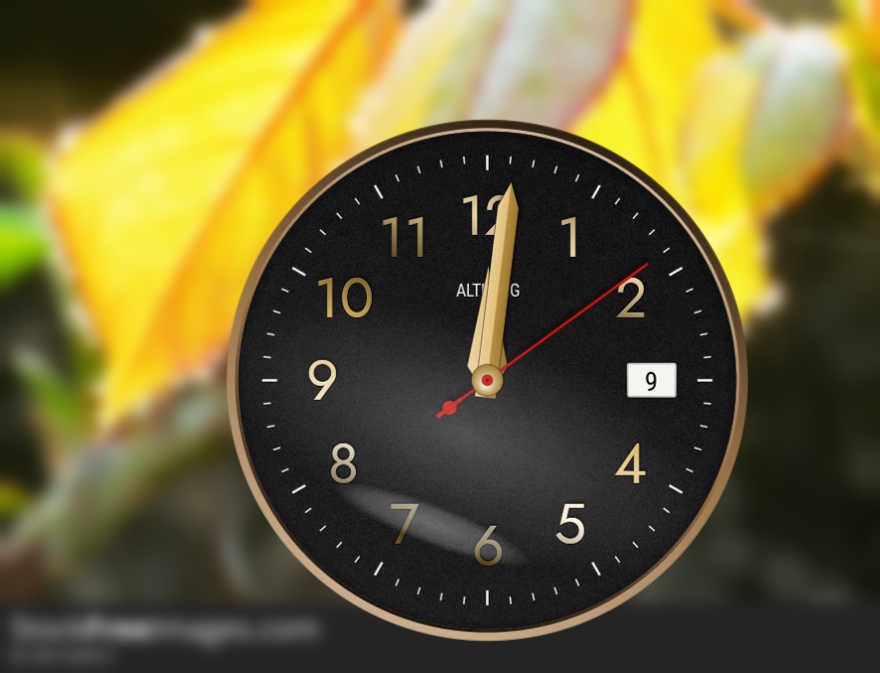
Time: **12:01:09**
